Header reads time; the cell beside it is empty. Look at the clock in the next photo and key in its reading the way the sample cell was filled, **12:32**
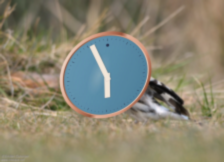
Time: **5:56**
